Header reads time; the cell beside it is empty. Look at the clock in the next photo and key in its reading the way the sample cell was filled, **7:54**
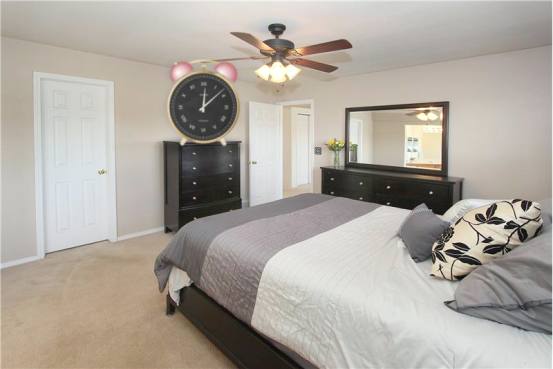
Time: **12:08**
